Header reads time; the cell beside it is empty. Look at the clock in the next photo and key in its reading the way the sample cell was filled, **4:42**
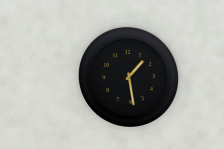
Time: **1:29**
